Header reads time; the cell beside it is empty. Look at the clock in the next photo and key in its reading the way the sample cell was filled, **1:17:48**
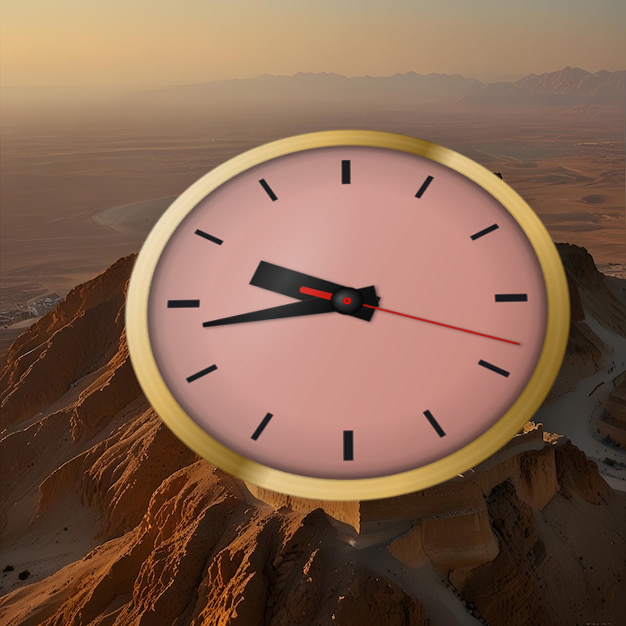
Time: **9:43:18**
